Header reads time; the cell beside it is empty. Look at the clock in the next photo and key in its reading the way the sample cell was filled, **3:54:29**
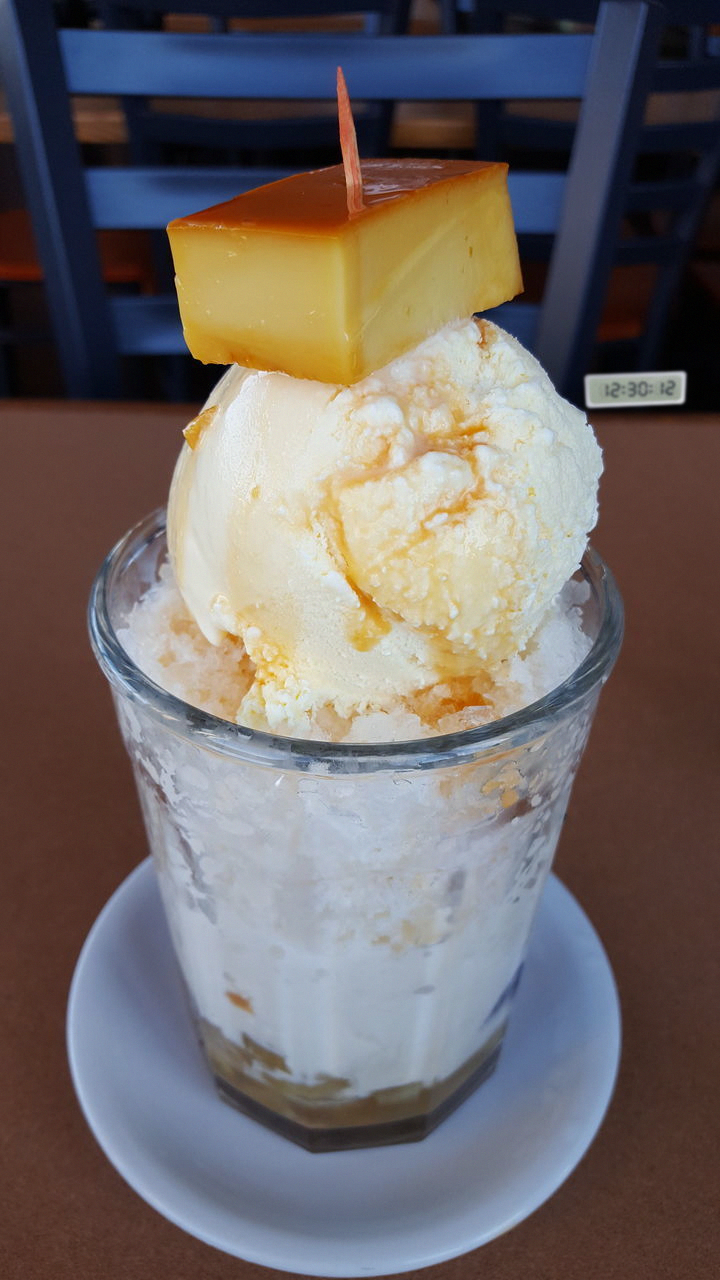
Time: **12:30:12**
